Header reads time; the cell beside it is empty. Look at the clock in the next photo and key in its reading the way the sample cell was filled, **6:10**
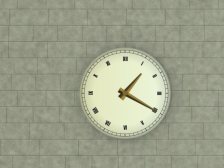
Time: **1:20**
